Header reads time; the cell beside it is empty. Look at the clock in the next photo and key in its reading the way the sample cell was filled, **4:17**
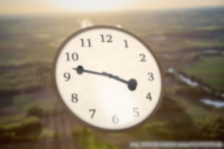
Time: **3:47**
